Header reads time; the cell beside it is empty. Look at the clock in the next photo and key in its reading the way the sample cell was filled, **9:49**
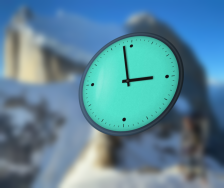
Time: **2:58**
